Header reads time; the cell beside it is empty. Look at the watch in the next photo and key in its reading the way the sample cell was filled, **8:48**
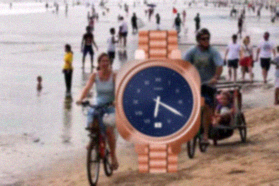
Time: **6:20**
